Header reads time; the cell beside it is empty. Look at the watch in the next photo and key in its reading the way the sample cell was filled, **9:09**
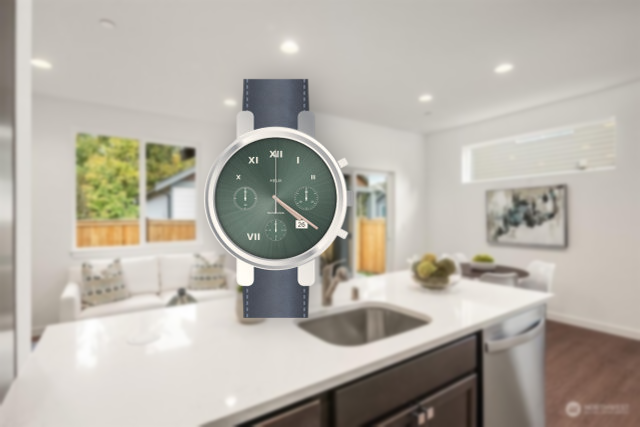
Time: **4:21**
